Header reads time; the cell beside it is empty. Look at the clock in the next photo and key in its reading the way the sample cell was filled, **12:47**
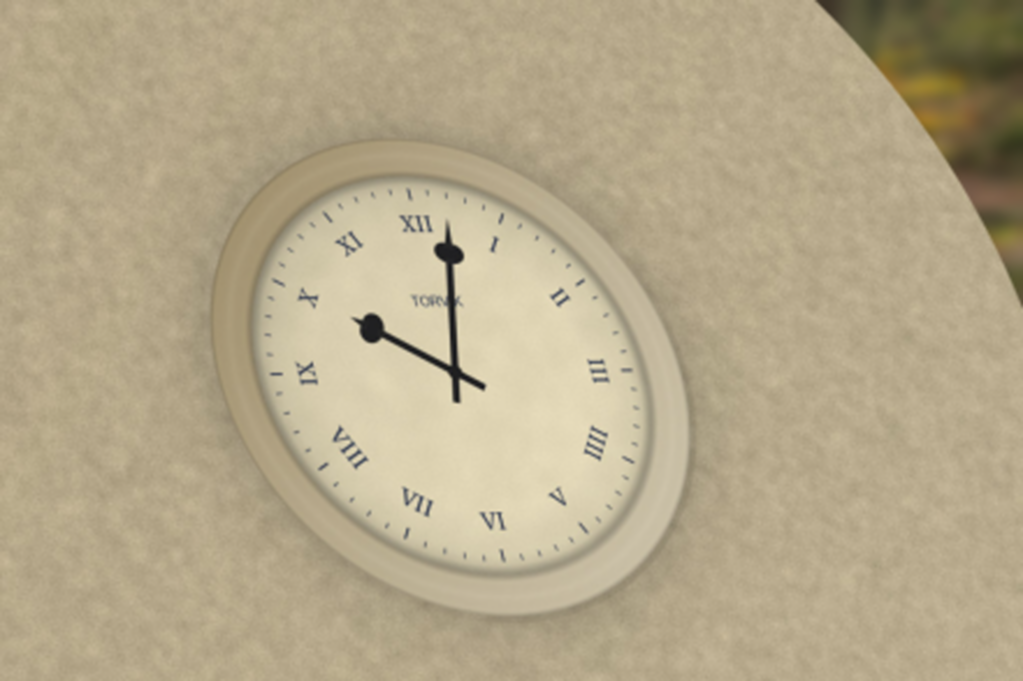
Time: **10:02**
